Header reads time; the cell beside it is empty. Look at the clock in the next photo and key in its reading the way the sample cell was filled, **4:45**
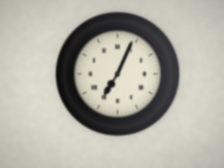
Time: **7:04**
